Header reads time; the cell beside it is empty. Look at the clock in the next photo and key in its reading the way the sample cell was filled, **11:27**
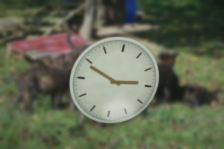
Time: **2:49**
